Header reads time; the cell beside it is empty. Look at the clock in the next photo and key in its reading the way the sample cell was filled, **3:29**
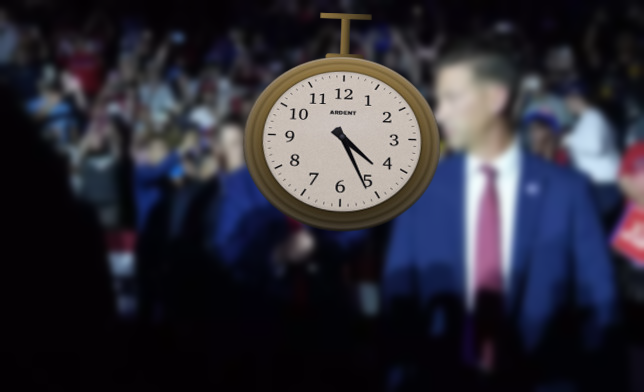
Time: **4:26**
